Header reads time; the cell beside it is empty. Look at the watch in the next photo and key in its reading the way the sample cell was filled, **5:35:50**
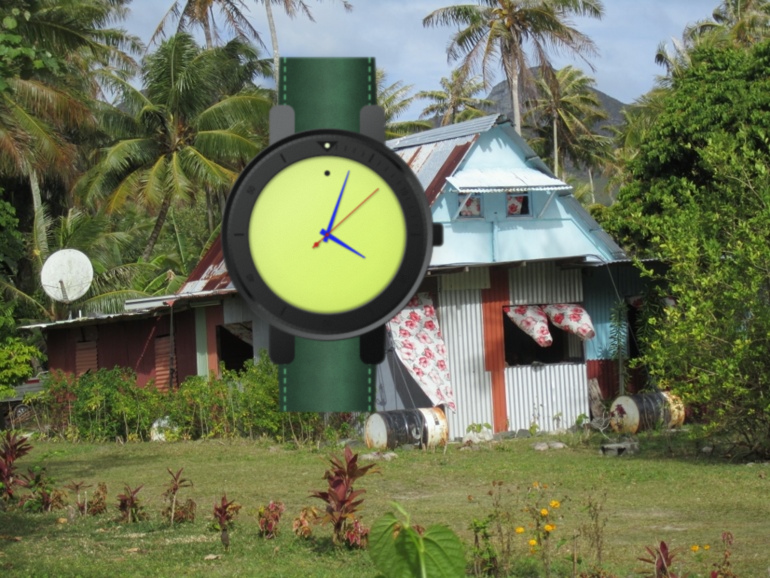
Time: **4:03:08**
